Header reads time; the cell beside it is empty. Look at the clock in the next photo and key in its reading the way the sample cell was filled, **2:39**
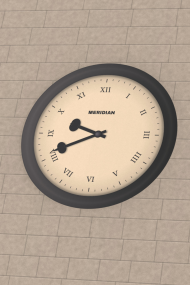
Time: **9:41**
